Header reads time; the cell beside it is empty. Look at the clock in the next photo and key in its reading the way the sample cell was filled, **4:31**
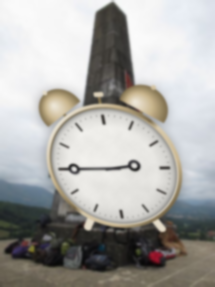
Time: **2:45**
